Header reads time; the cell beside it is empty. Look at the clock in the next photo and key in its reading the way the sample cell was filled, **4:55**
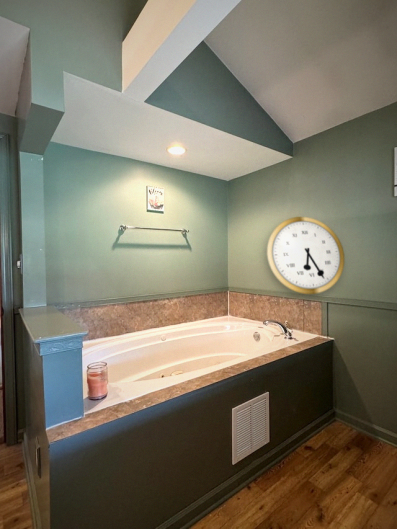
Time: **6:26**
